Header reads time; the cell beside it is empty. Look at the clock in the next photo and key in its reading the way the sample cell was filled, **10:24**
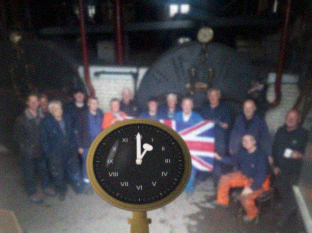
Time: **1:00**
